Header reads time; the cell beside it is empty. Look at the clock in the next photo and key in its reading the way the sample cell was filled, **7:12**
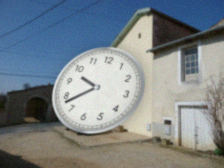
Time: **9:38**
